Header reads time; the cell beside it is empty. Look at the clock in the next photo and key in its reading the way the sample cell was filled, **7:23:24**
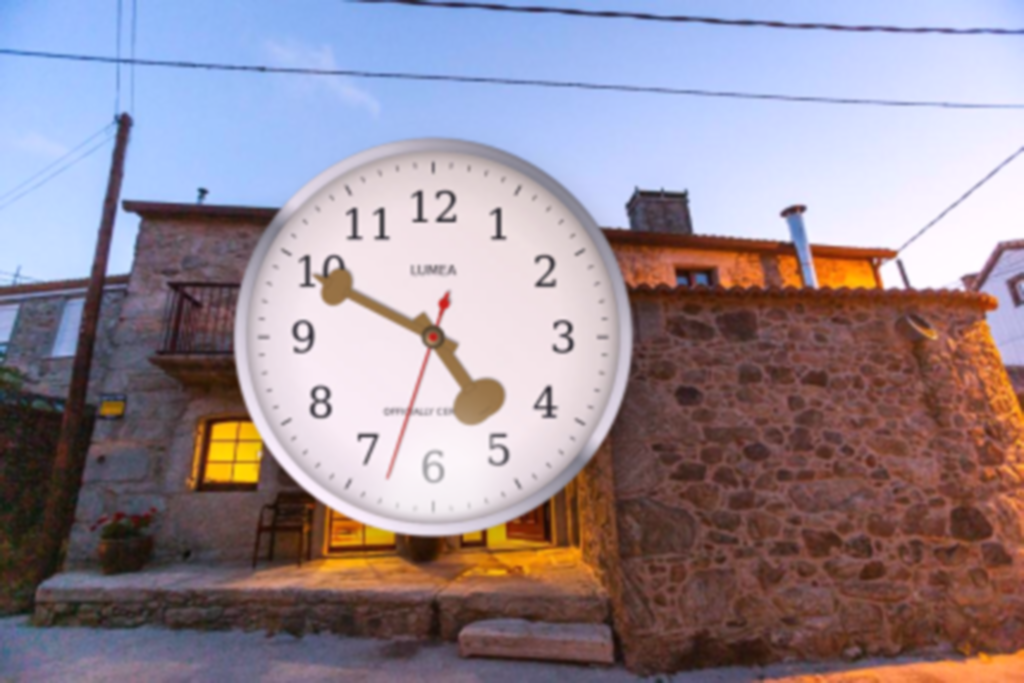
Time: **4:49:33**
